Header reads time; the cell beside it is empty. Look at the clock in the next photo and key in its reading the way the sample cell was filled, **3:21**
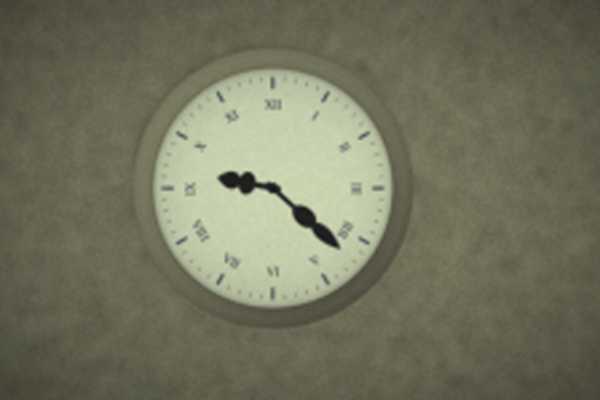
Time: **9:22**
